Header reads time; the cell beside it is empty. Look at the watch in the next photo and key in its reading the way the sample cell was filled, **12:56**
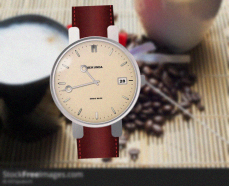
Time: **10:43**
